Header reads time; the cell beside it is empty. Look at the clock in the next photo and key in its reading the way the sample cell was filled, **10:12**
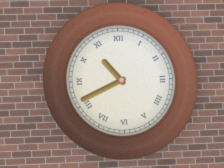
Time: **10:41**
